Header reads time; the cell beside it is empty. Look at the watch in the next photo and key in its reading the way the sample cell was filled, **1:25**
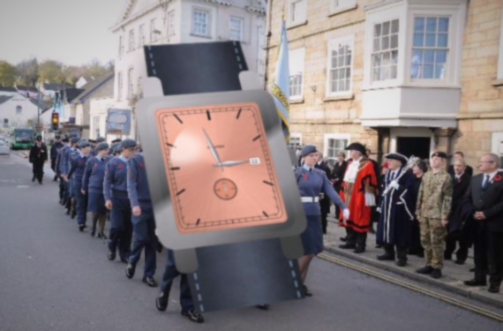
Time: **2:58**
